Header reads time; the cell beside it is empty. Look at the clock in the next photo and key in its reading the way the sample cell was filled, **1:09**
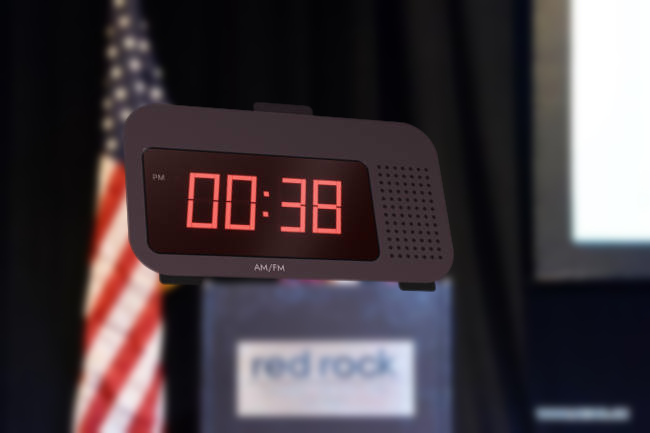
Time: **0:38**
